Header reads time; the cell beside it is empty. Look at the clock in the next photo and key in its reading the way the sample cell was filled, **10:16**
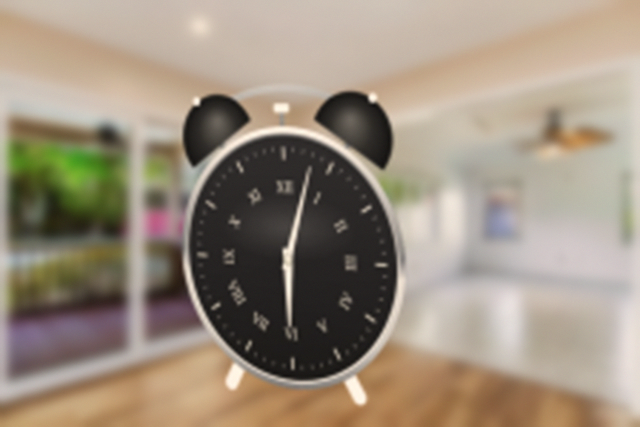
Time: **6:03**
